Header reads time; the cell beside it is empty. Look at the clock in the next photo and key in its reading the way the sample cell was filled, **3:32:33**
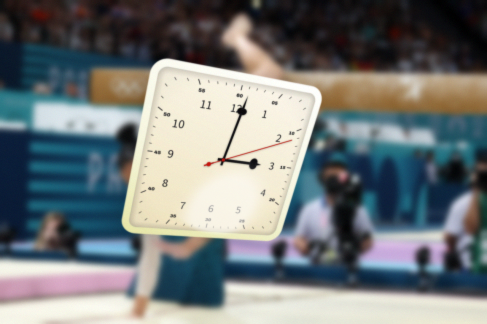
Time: **3:01:11**
